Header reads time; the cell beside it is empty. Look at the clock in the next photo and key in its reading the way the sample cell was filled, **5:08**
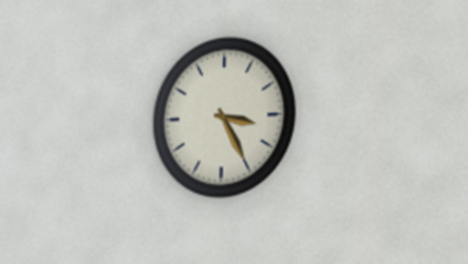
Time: **3:25**
